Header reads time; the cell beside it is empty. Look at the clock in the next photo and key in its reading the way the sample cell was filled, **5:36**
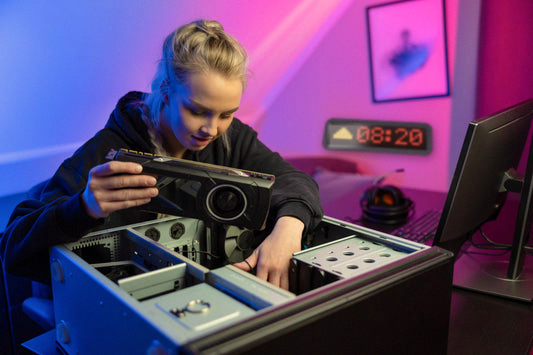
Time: **8:20**
